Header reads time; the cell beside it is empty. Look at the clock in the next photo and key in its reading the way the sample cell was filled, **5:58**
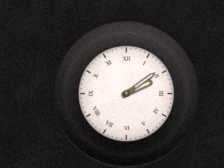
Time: **2:09**
